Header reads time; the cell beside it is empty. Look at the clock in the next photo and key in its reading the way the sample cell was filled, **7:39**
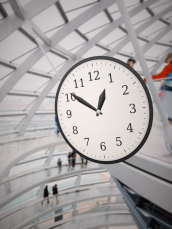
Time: **12:51**
